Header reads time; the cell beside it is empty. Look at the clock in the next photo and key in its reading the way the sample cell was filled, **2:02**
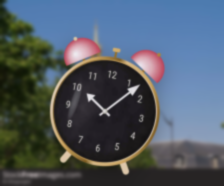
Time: **10:07**
